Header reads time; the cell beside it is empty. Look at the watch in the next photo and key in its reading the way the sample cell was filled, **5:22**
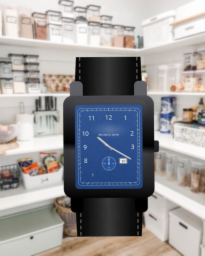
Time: **10:20**
